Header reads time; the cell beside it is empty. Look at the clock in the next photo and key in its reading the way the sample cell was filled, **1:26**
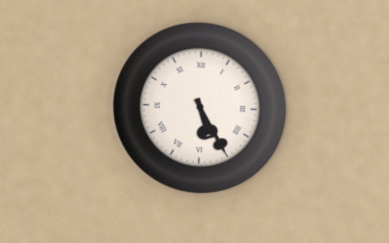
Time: **5:25**
